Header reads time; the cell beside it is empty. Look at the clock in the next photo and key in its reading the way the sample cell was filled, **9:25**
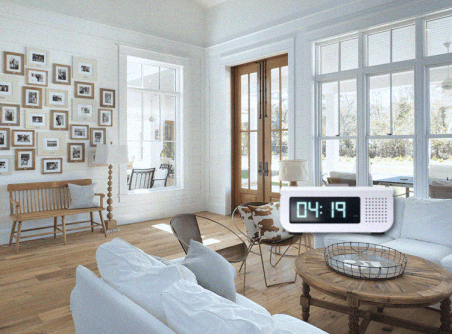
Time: **4:19**
